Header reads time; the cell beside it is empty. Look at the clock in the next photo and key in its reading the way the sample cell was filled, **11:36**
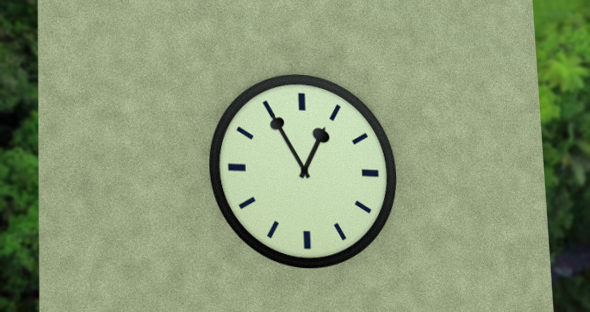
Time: **12:55**
